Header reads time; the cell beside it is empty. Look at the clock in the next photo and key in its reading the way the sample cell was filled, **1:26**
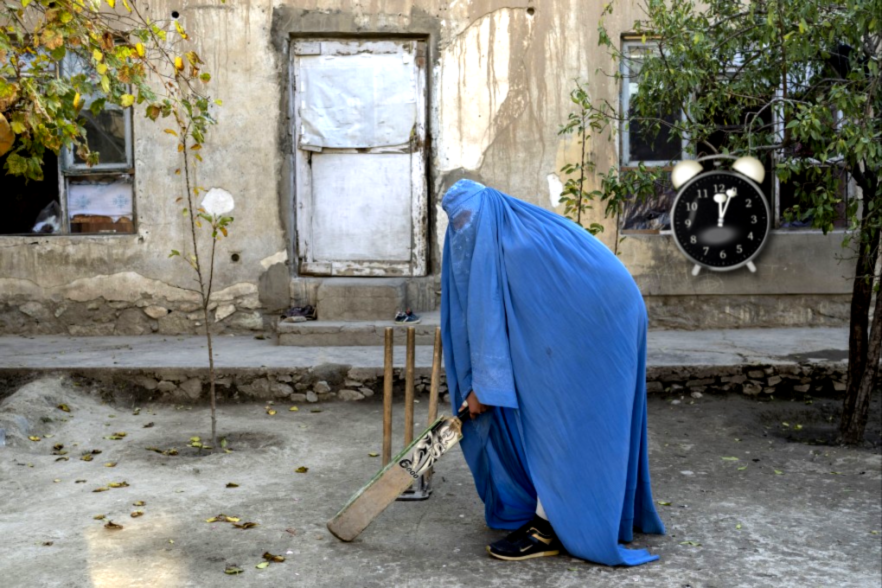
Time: **12:04**
